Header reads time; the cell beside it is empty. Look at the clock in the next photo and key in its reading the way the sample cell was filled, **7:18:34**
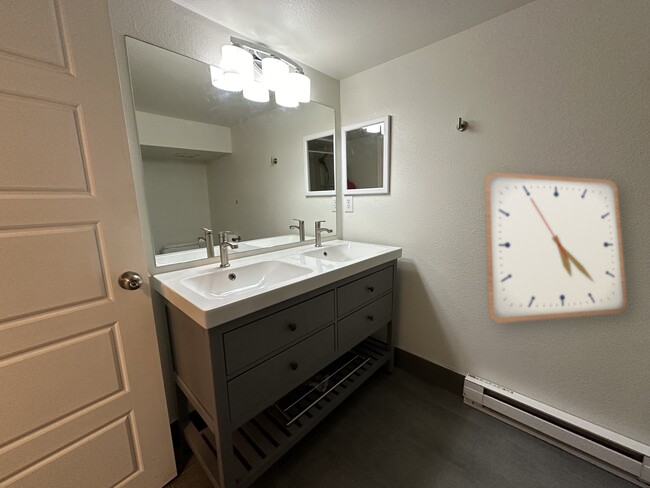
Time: **5:22:55**
